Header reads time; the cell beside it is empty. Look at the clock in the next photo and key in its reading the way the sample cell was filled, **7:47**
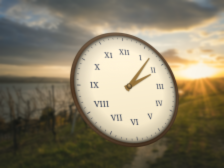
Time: **2:07**
